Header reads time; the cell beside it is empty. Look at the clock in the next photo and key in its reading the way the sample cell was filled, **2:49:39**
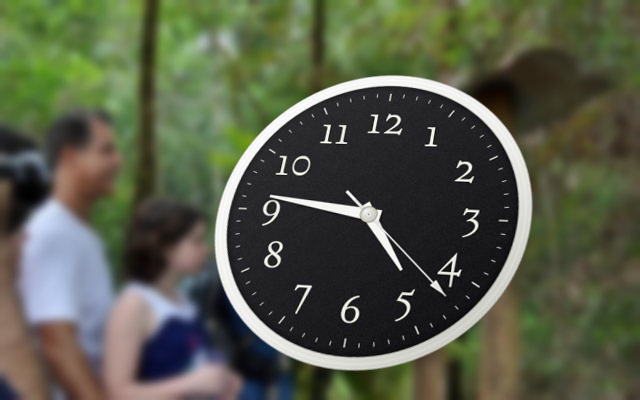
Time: **4:46:22**
